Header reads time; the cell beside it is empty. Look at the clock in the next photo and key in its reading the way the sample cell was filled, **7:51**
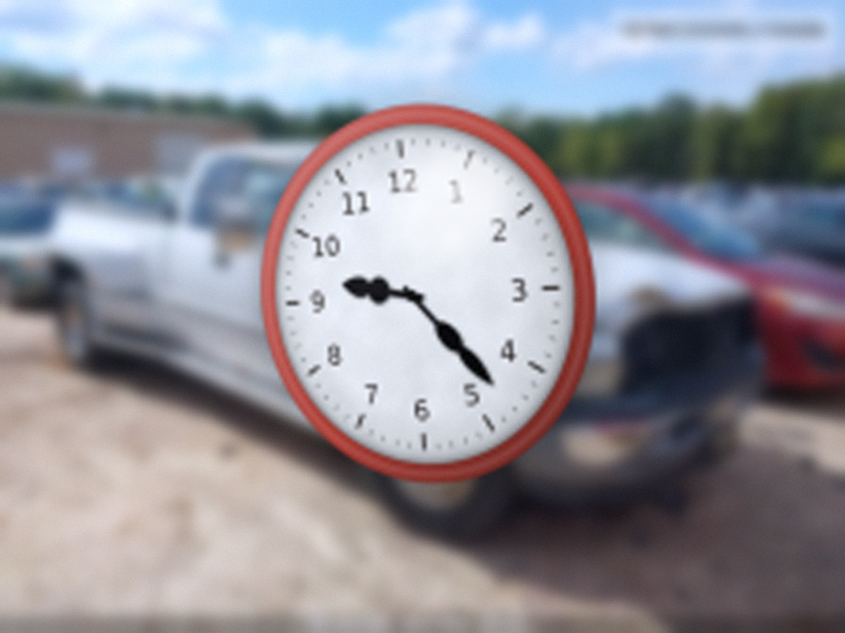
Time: **9:23**
